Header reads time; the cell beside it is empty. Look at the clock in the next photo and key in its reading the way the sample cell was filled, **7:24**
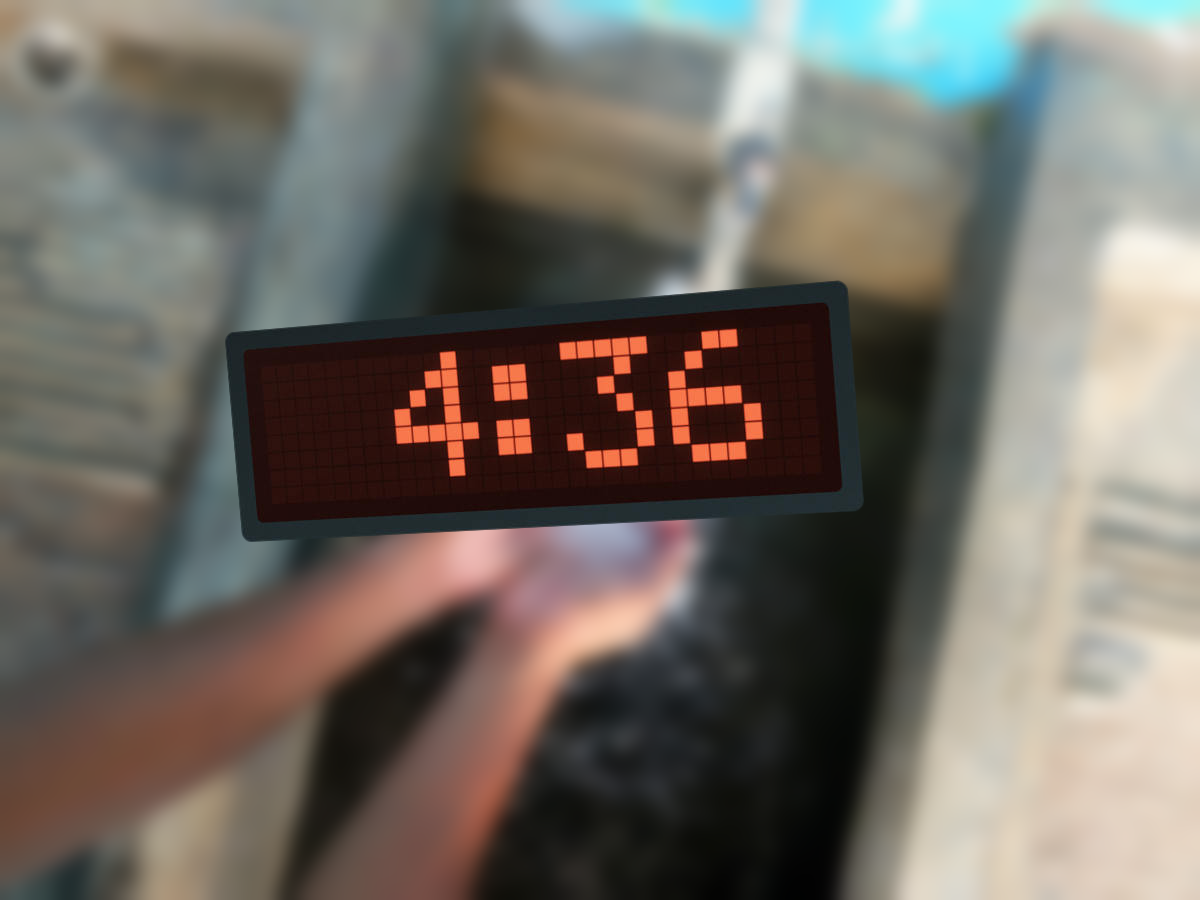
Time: **4:36**
